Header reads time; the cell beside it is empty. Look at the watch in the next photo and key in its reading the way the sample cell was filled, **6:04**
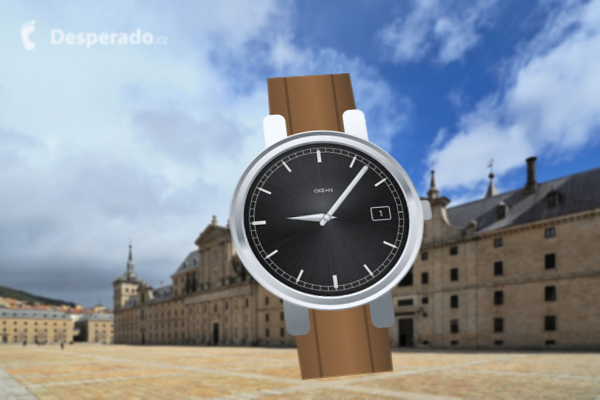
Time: **9:07**
